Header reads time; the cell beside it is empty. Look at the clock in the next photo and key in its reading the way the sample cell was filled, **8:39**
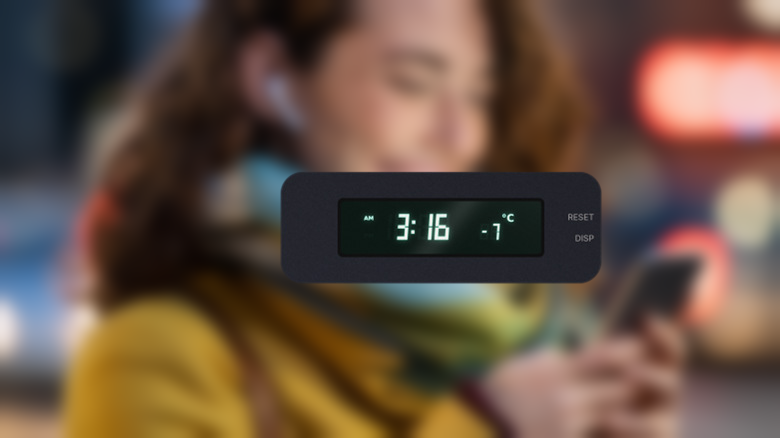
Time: **3:16**
